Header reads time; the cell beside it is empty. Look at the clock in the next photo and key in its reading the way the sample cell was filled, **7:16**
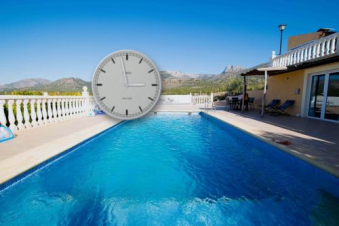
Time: **2:58**
